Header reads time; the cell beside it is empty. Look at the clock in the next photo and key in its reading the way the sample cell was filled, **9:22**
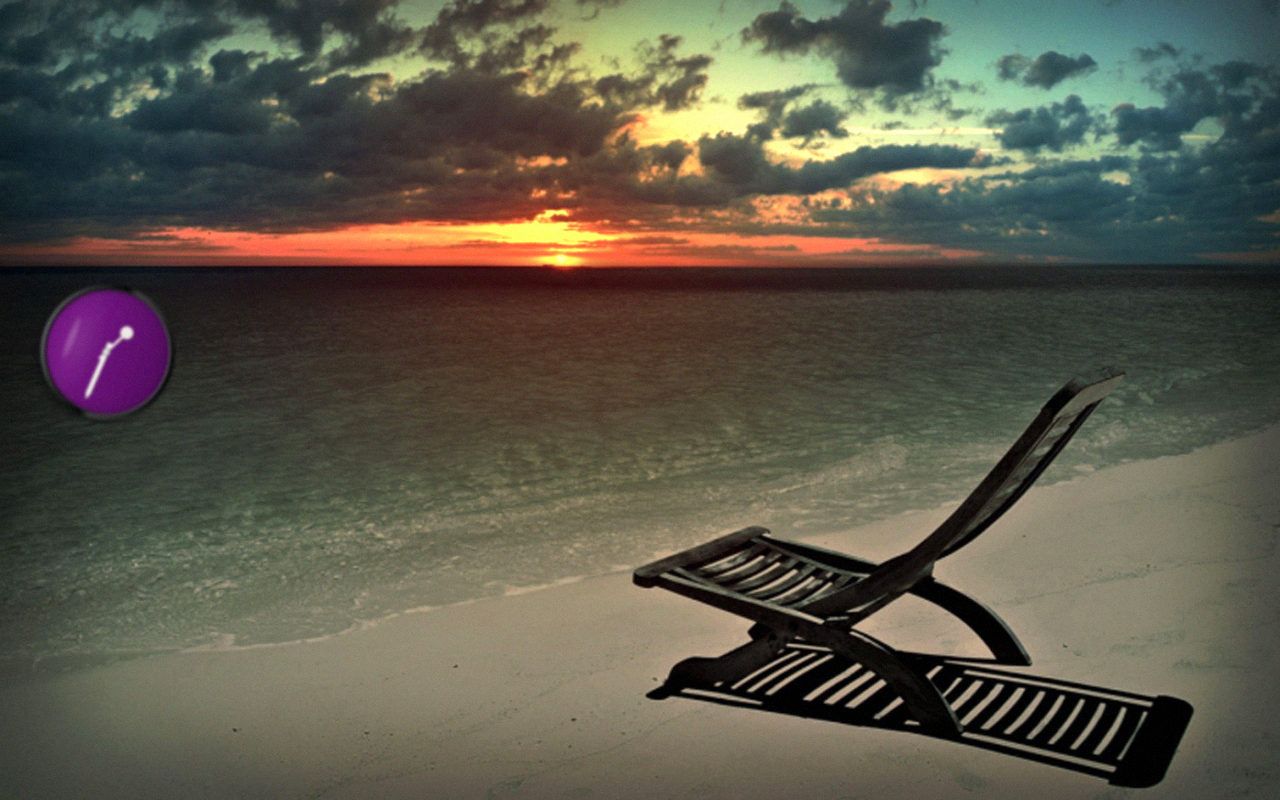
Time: **1:34**
